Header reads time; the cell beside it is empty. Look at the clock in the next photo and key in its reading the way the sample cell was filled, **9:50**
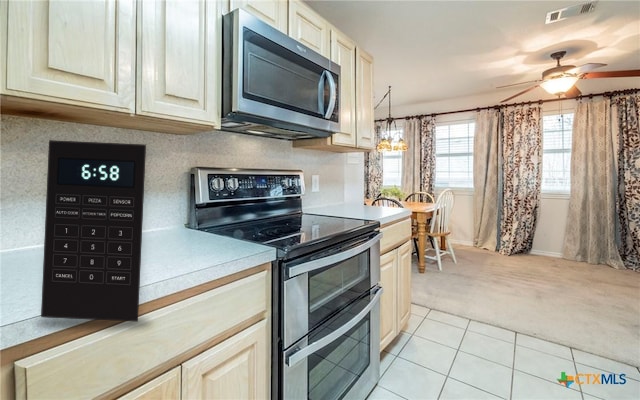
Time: **6:58**
